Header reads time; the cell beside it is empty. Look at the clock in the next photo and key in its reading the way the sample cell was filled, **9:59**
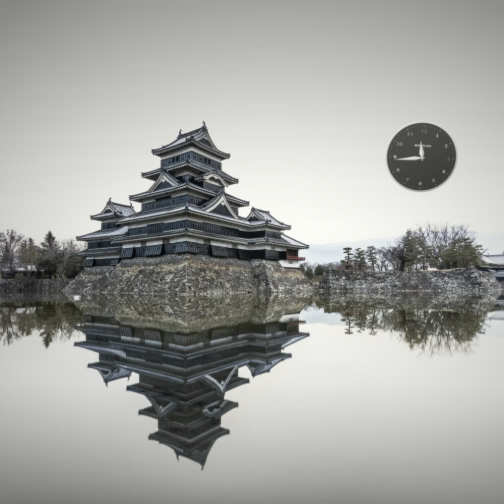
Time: **11:44**
